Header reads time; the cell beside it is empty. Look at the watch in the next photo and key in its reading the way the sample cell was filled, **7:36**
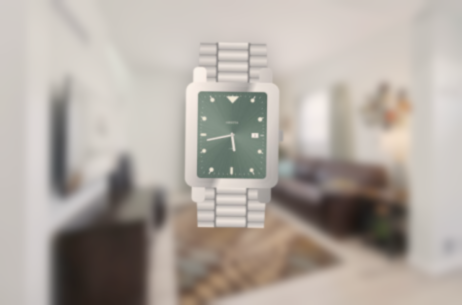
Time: **5:43**
